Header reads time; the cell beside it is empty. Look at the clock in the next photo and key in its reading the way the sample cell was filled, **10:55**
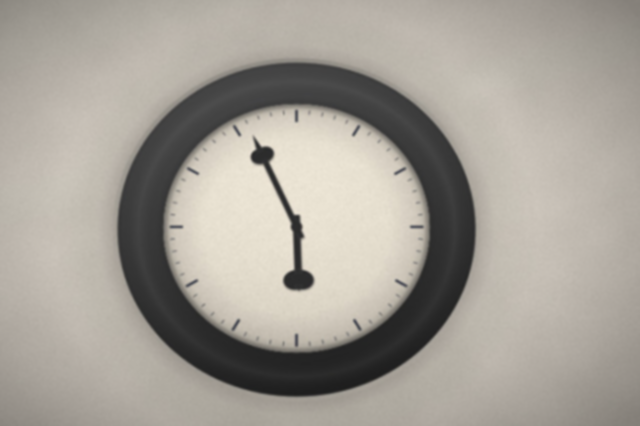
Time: **5:56**
